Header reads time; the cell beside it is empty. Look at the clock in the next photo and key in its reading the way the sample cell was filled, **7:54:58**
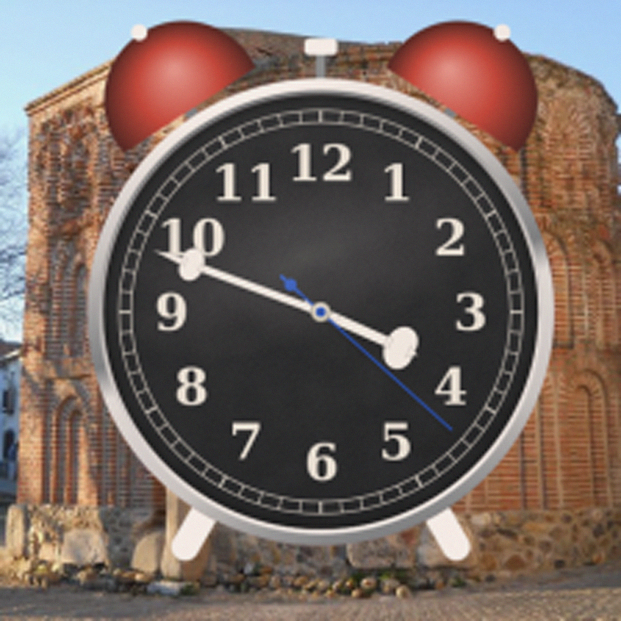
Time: **3:48:22**
